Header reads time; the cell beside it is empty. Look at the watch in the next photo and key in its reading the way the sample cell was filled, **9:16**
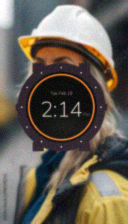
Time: **2:14**
